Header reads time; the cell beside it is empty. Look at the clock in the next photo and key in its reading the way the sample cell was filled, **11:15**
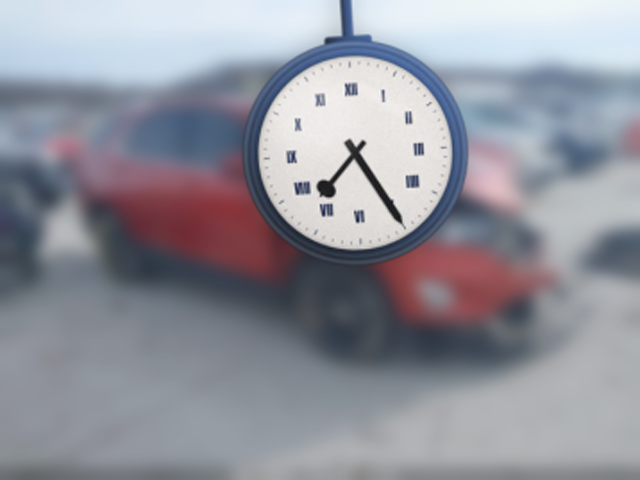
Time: **7:25**
